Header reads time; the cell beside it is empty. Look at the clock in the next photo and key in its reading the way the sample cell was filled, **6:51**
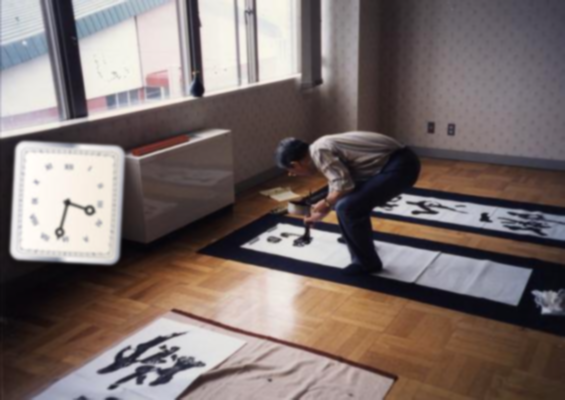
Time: **3:32**
